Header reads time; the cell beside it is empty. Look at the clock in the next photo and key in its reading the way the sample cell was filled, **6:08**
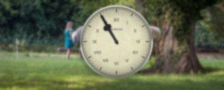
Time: **10:55**
